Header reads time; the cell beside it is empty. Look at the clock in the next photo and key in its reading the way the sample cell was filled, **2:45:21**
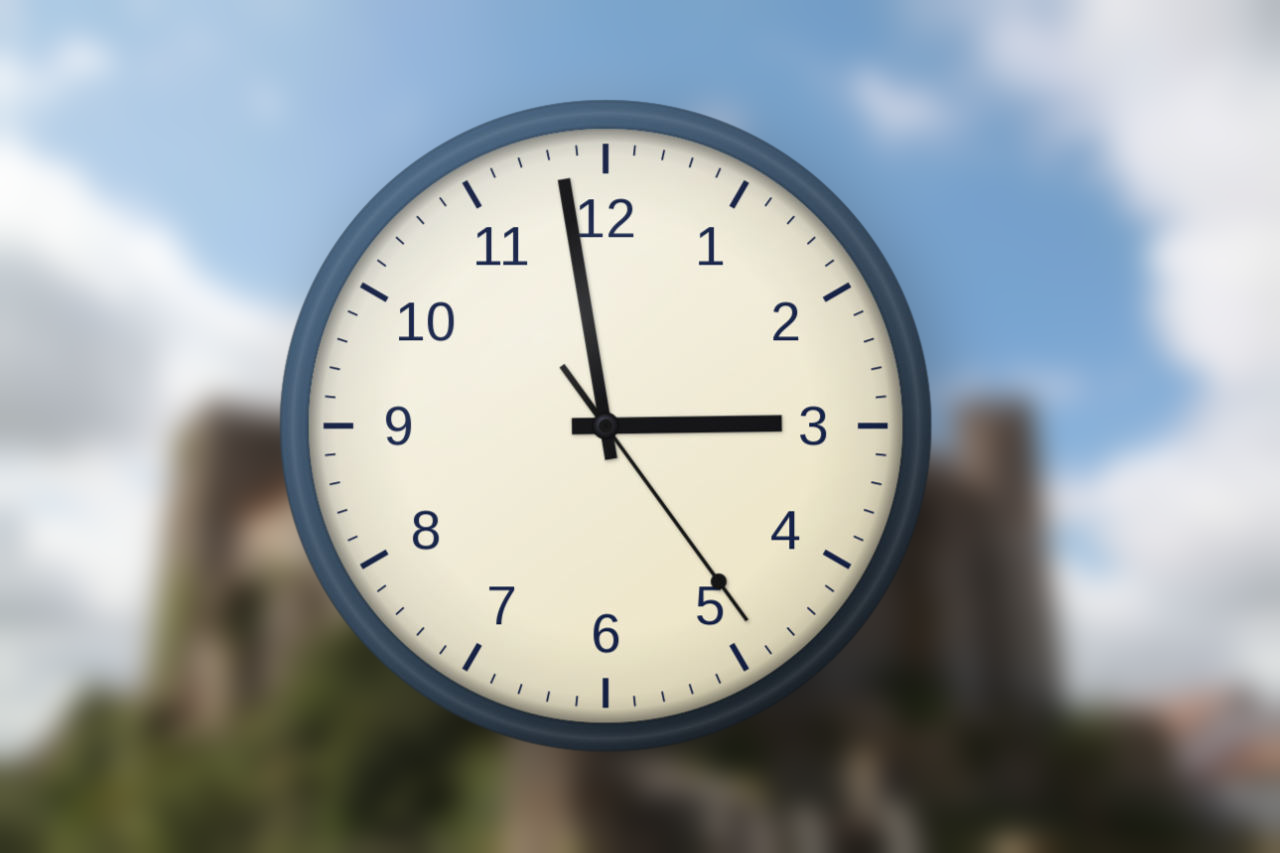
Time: **2:58:24**
